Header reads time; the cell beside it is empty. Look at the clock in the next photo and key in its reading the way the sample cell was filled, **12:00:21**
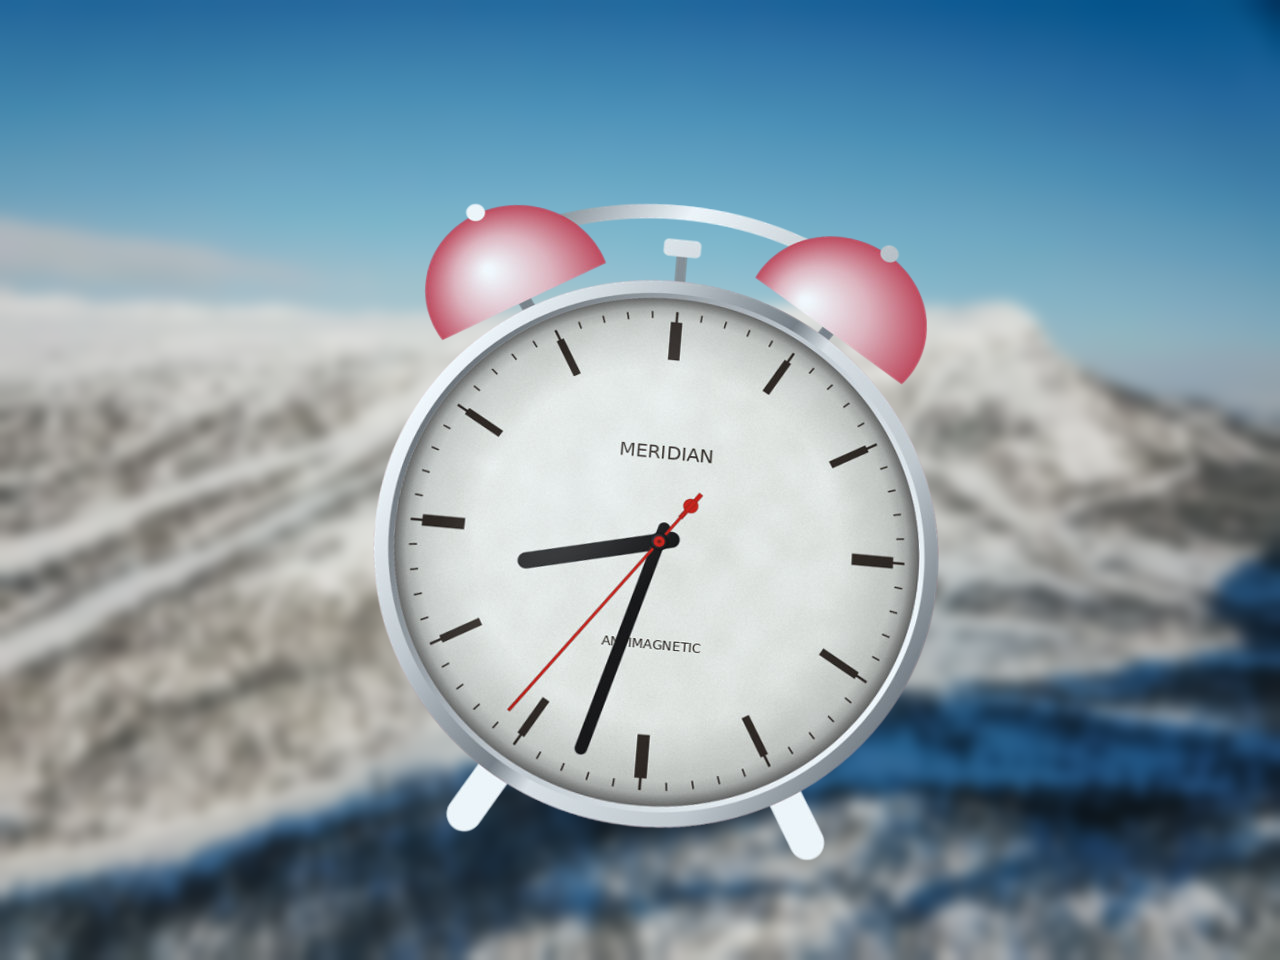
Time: **8:32:36**
